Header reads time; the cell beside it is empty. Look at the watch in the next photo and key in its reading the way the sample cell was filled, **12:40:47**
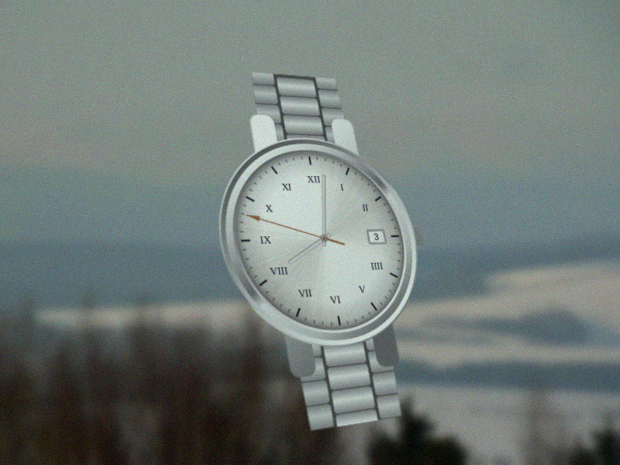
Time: **8:01:48**
